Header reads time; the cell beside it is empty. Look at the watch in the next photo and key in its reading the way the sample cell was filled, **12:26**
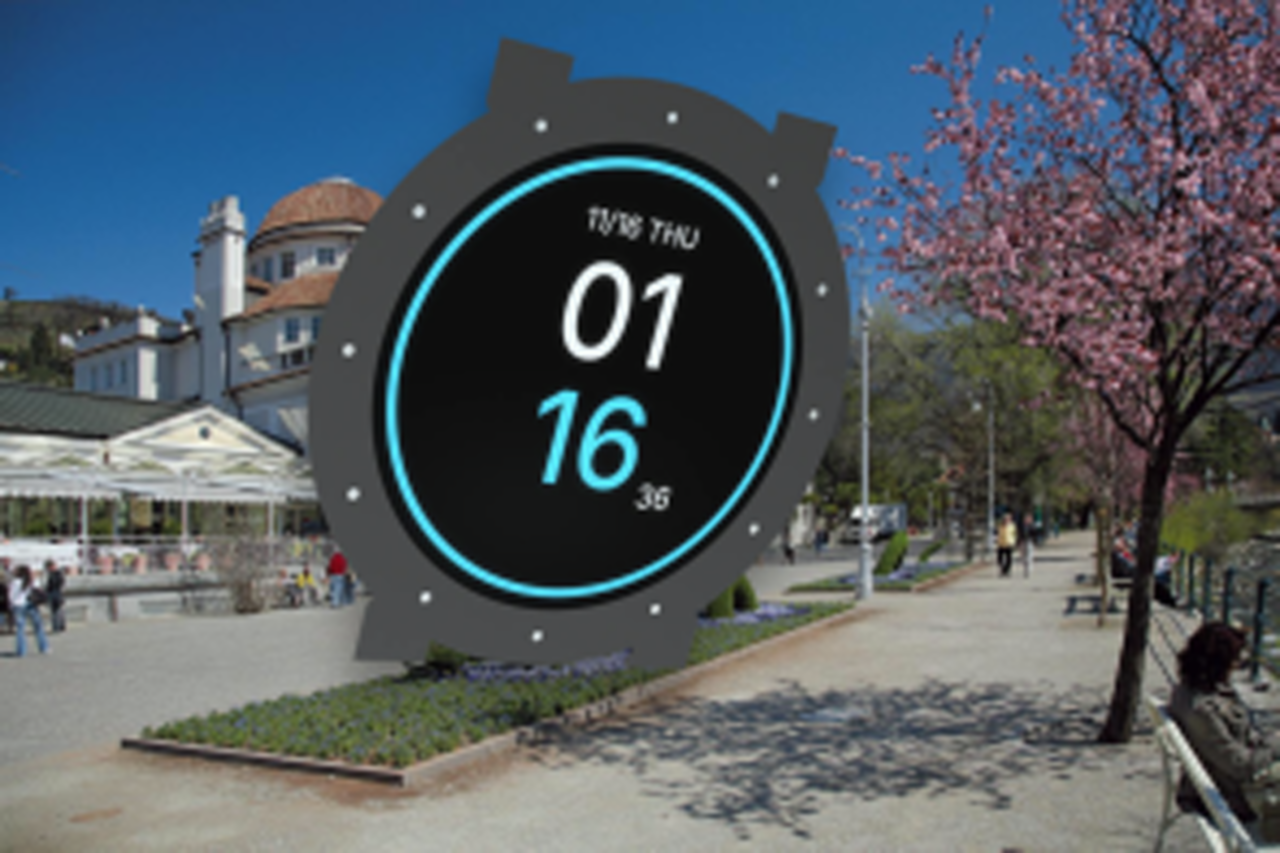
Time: **1:16**
